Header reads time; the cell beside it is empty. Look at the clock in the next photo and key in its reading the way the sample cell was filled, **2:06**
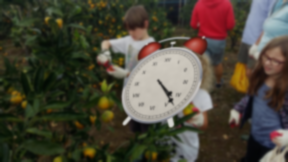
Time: **4:23**
